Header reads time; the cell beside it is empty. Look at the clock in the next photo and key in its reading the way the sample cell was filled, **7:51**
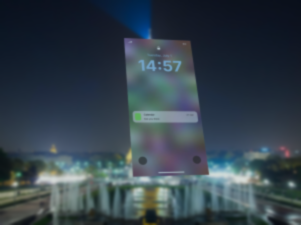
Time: **14:57**
